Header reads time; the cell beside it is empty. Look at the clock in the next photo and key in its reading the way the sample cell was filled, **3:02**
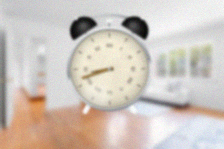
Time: **8:42**
